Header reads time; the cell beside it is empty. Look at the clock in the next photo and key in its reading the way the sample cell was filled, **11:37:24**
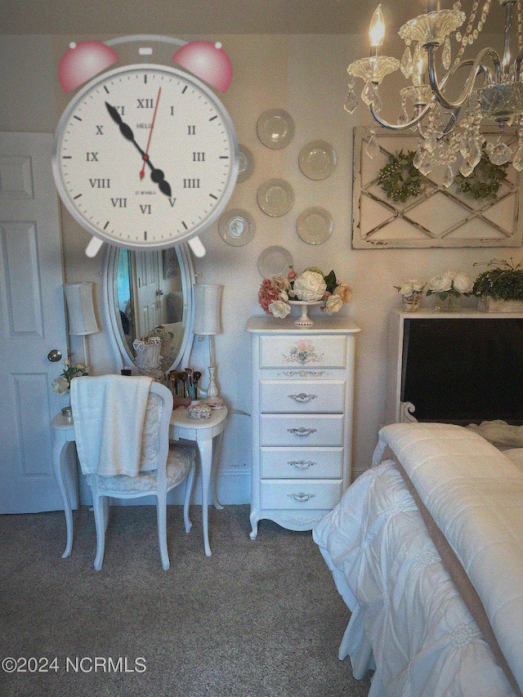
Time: **4:54:02**
